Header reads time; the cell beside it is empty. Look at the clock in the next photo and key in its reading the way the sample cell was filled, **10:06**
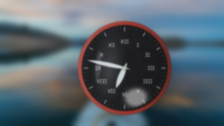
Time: **6:47**
